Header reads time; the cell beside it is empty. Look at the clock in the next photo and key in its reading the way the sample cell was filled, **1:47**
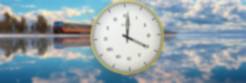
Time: **4:01**
